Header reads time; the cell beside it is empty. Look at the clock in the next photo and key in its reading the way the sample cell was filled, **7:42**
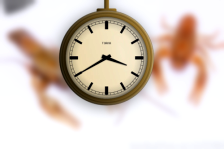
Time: **3:40**
